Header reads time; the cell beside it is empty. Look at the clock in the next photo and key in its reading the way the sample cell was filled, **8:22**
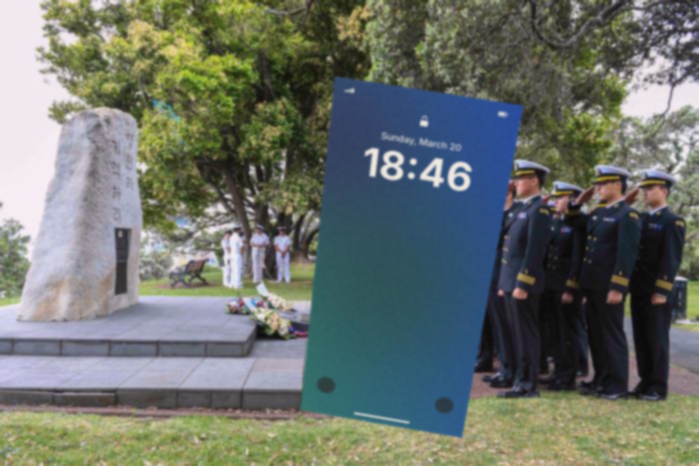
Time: **18:46**
